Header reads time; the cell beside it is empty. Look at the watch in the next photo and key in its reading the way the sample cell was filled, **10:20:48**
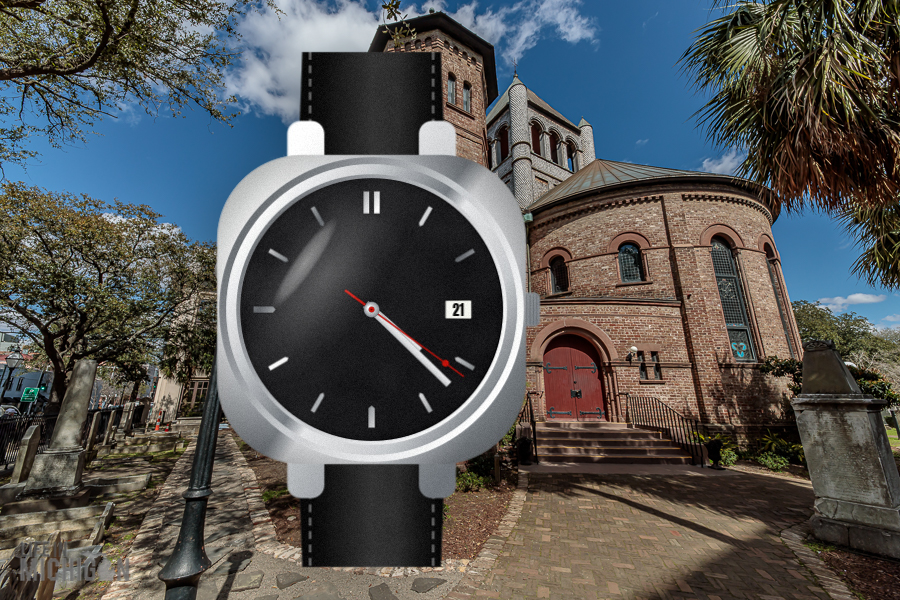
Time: **4:22:21**
